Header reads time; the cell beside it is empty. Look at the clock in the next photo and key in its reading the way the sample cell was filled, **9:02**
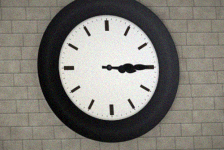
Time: **3:15**
